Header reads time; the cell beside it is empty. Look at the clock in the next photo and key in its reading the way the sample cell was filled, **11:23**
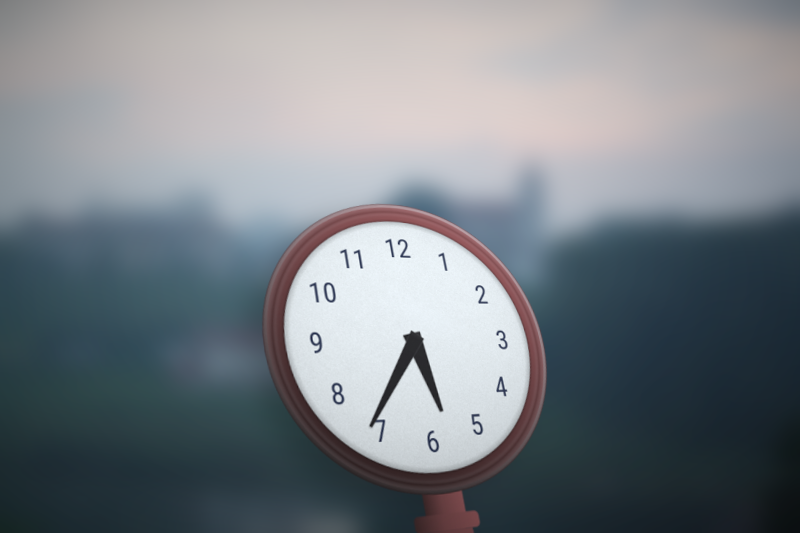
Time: **5:36**
